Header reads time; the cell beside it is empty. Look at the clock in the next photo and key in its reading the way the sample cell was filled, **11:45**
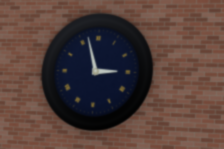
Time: **2:57**
